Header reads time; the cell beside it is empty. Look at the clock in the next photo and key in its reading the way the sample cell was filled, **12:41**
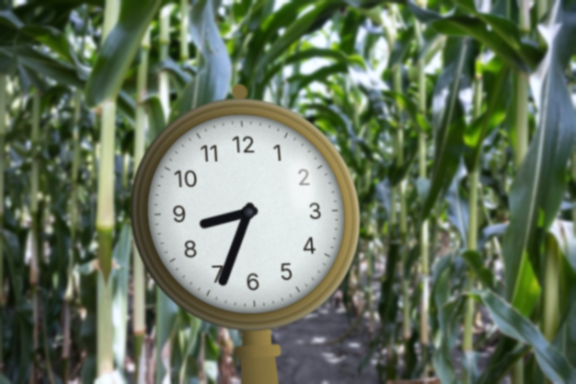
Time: **8:34**
